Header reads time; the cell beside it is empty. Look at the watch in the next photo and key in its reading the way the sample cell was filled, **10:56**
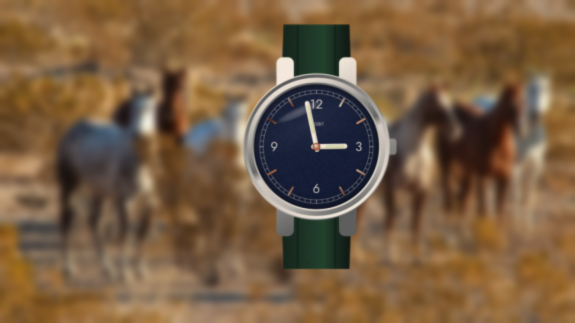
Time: **2:58**
